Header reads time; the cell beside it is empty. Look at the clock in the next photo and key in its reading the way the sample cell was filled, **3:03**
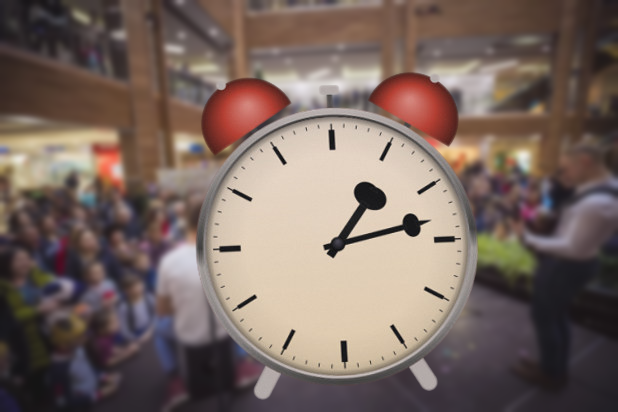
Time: **1:13**
